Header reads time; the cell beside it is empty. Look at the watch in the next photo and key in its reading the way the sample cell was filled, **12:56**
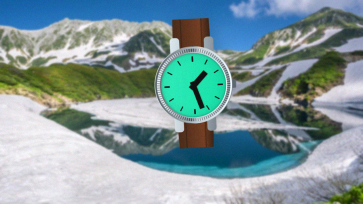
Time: **1:27**
